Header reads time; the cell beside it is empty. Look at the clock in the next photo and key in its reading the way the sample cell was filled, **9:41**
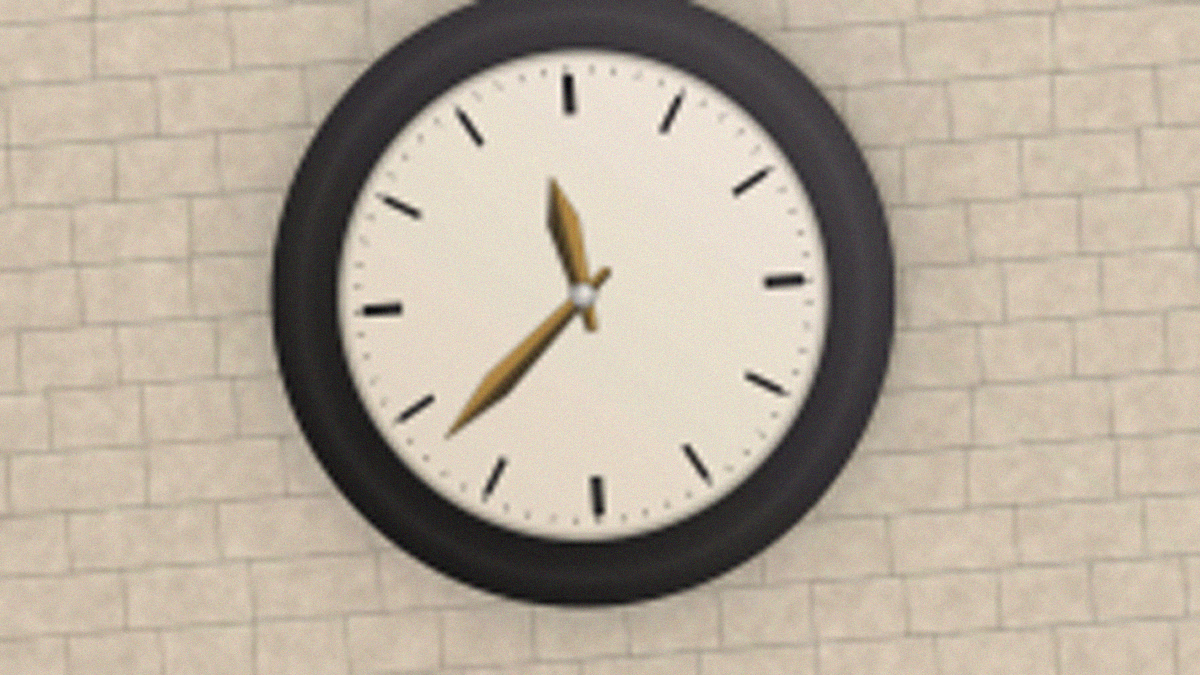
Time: **11:38**
